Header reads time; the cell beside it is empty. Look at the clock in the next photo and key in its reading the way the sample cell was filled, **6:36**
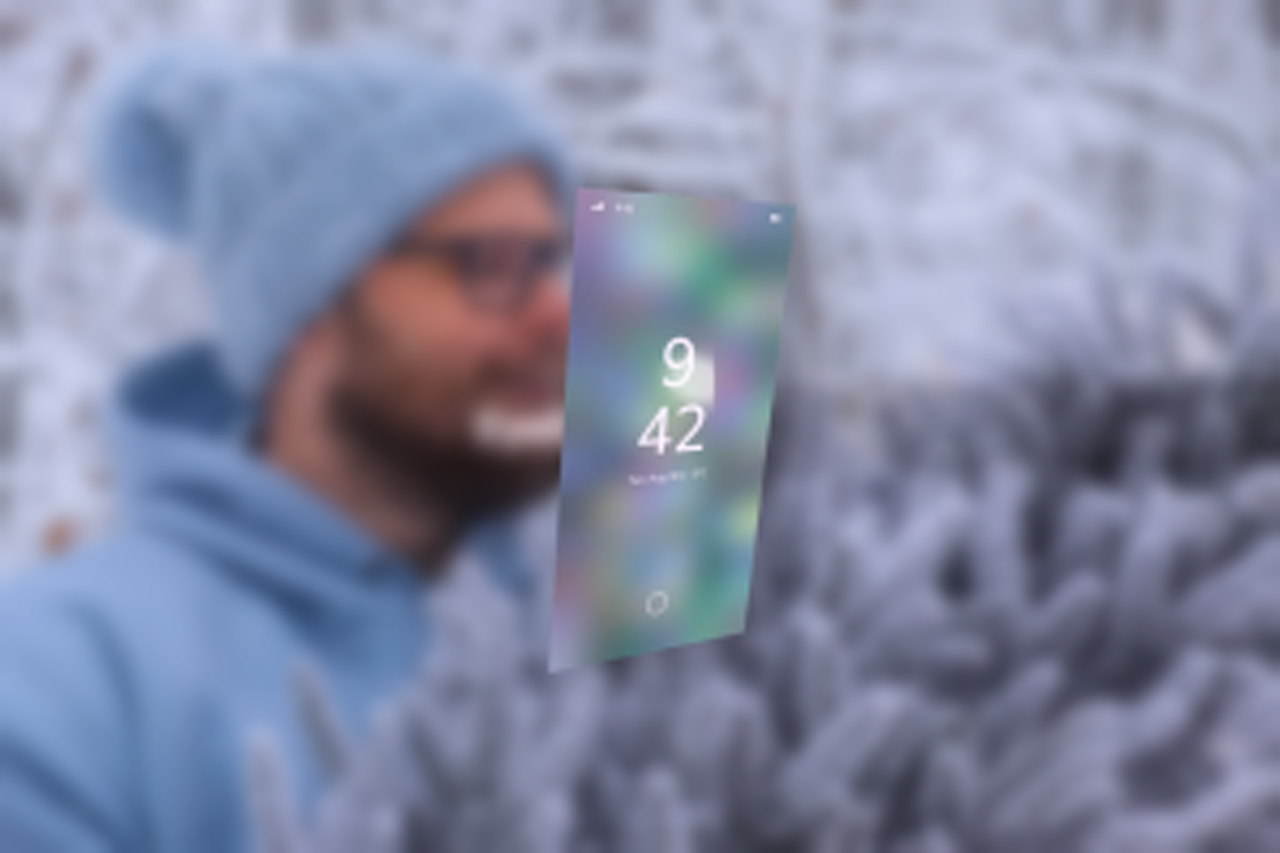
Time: **9:42**
